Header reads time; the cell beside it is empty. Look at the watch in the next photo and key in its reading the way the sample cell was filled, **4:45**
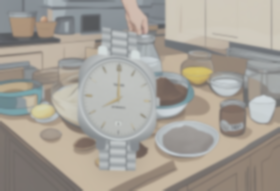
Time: **8:00**
